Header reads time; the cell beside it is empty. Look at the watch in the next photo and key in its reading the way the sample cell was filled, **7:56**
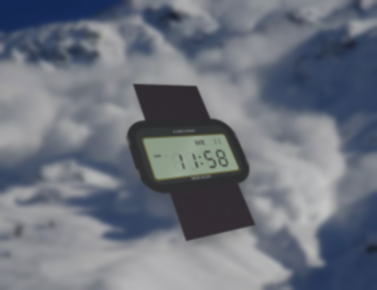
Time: **11:58**
